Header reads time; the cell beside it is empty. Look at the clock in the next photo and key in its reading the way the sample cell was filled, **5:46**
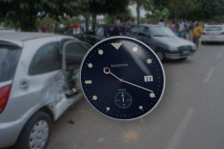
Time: **10:19**
